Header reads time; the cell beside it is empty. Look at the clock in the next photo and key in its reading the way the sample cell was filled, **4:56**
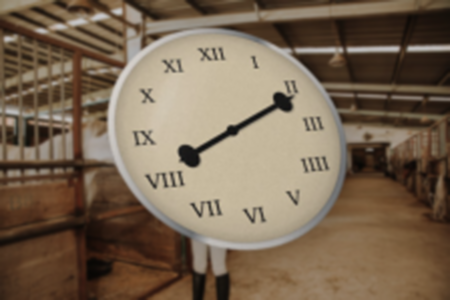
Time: **8:11**
